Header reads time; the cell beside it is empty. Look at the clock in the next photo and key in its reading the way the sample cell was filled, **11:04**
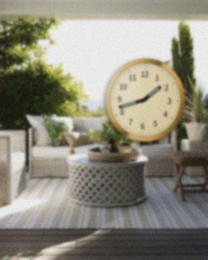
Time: **1:42**
